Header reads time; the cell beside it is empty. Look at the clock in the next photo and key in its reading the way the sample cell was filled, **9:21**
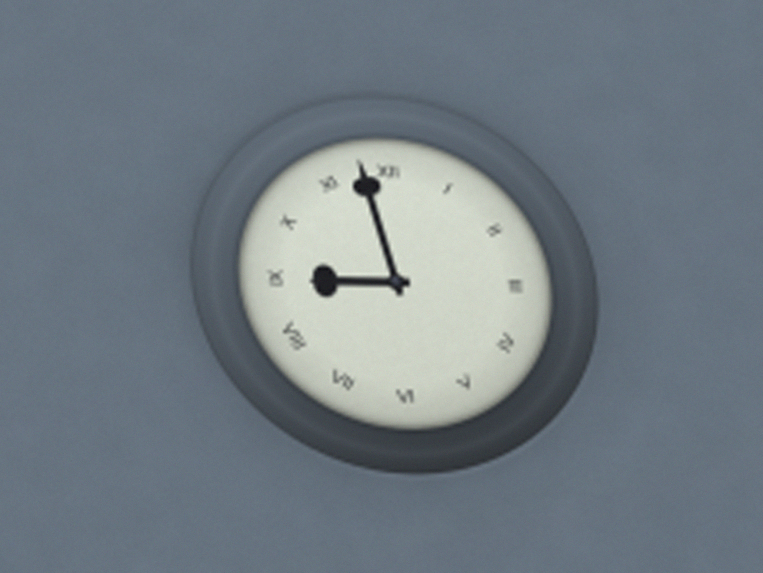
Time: **8:58**
